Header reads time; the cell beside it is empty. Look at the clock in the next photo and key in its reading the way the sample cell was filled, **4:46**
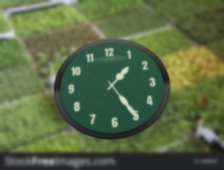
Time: **1:25**
